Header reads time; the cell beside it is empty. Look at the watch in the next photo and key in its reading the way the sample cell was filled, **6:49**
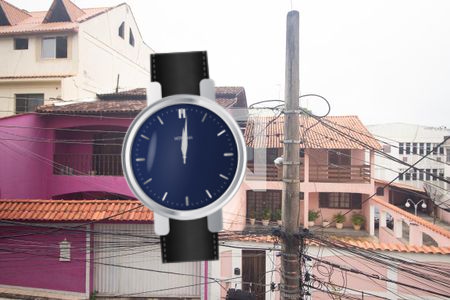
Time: **12:01**
